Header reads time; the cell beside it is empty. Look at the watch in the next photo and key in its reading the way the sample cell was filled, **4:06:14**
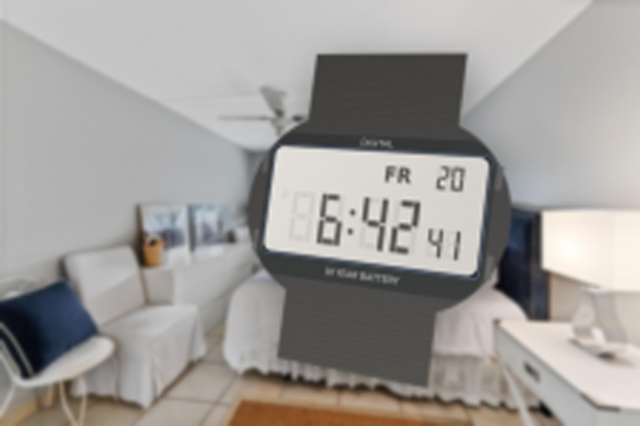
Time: **6:42:41**
